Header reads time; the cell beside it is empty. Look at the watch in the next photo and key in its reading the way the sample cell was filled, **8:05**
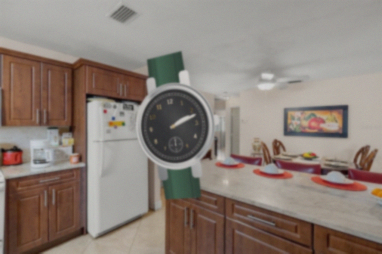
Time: **2:12**
